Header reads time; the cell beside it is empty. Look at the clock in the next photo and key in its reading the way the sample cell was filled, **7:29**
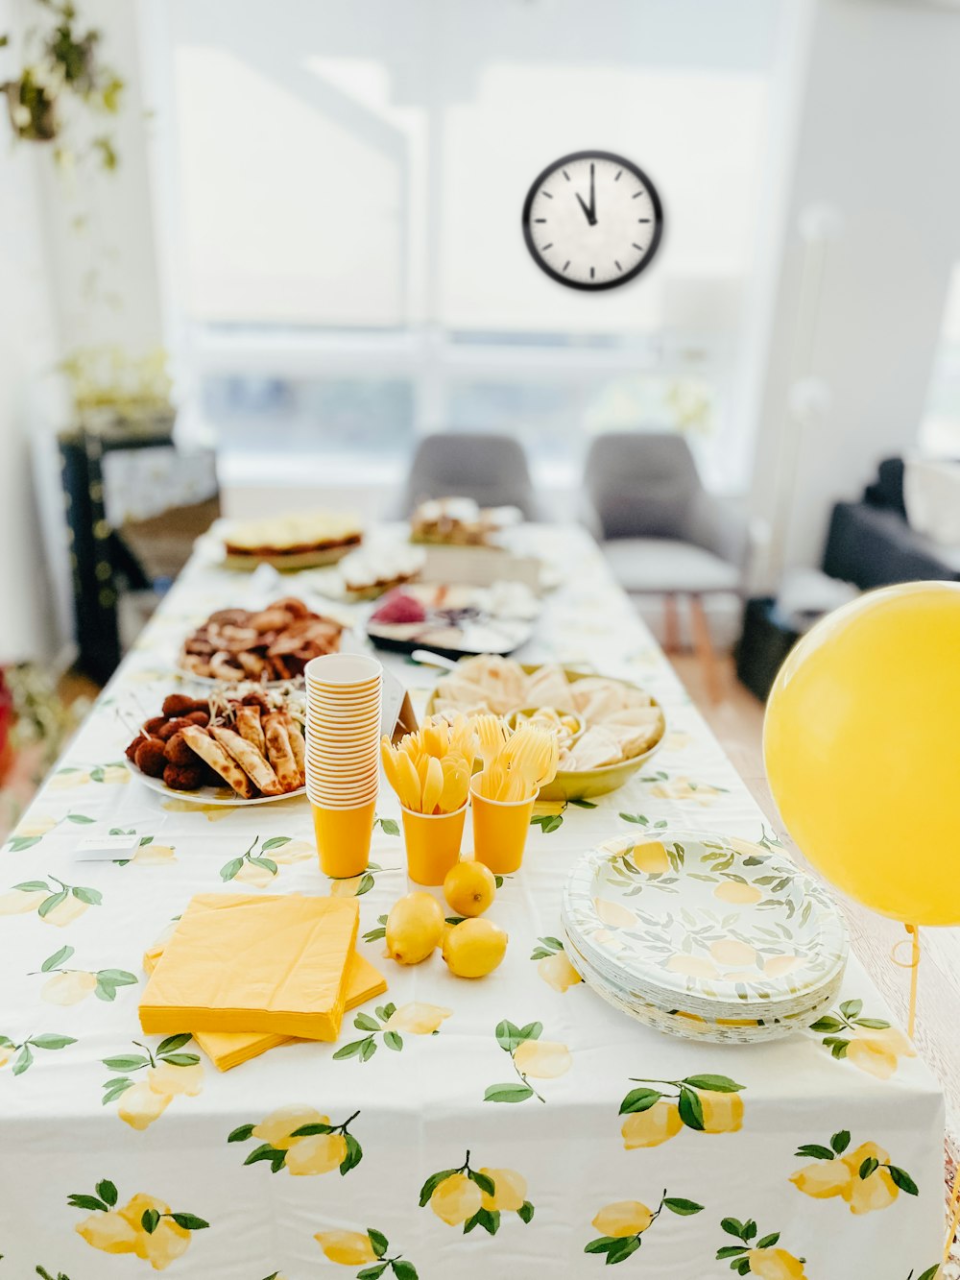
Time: **11:00**
